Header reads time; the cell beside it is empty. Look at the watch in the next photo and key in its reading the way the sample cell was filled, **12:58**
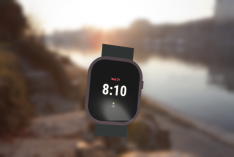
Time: **8:10**
